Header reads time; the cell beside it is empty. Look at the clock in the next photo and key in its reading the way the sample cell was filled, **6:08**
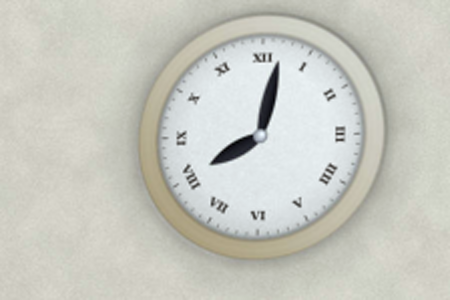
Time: **8:02**
